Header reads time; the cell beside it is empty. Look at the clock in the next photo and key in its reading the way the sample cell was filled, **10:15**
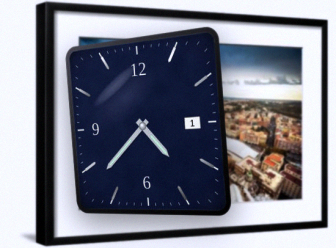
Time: **4:38**
